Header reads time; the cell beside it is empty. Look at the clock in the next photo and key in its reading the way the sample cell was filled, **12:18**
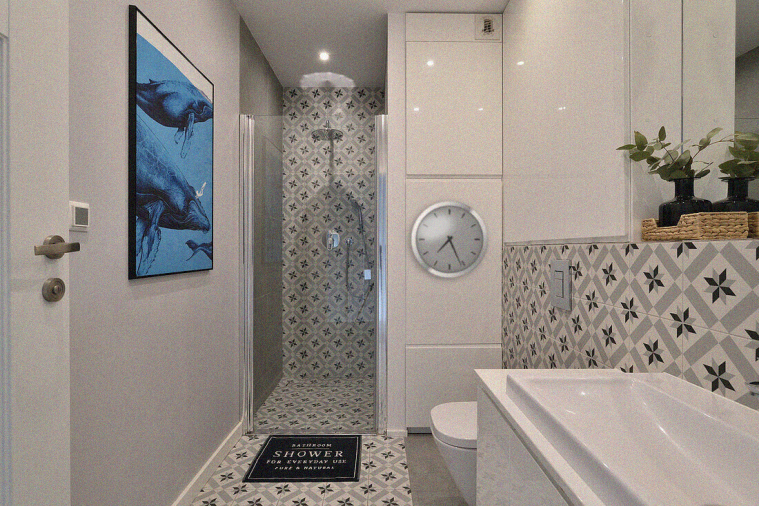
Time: **7:26**
